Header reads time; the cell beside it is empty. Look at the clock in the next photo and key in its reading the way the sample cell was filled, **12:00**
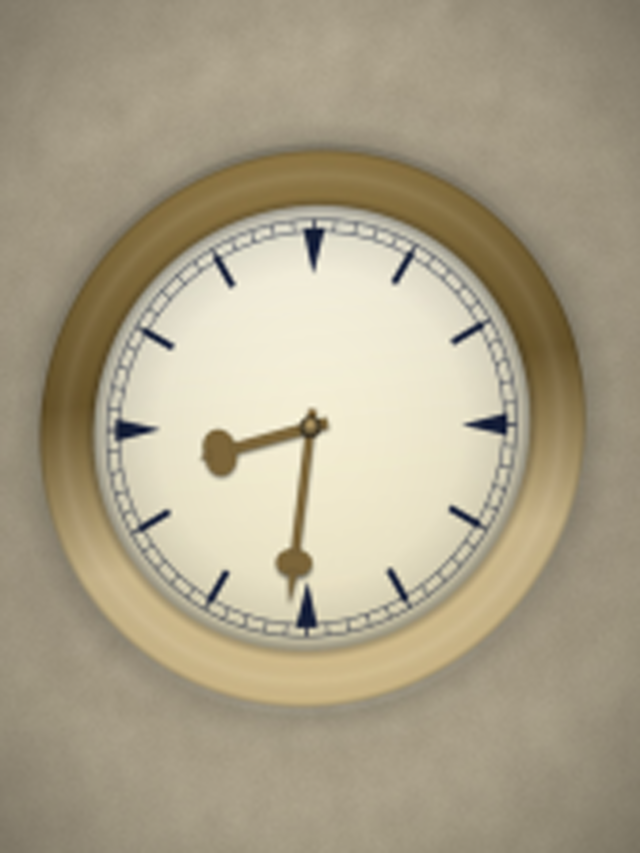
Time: **8:31**
